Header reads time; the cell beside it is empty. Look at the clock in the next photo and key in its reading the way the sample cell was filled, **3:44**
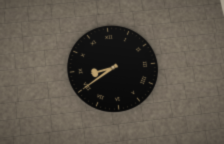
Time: **8:40**
